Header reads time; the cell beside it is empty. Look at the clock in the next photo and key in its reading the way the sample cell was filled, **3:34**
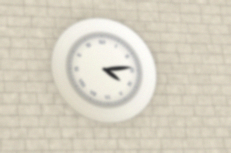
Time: **4:14**
